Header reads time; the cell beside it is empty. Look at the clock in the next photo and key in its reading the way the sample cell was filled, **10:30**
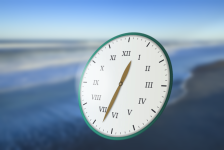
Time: **12:33**
